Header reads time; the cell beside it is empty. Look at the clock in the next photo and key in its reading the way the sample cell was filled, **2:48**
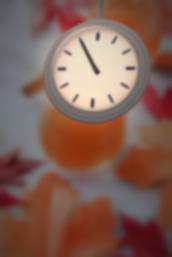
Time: **10:55**
